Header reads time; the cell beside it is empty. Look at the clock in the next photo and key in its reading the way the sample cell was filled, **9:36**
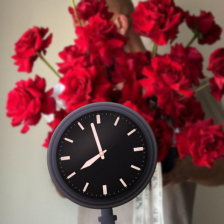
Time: **7:58**
